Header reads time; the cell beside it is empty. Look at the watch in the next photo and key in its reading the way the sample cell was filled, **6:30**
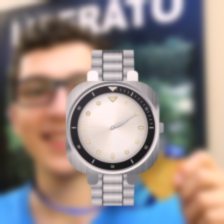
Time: **2:10**
